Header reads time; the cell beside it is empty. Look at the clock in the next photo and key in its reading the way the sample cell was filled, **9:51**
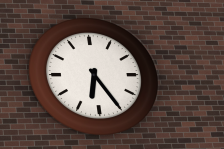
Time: **6:25**
